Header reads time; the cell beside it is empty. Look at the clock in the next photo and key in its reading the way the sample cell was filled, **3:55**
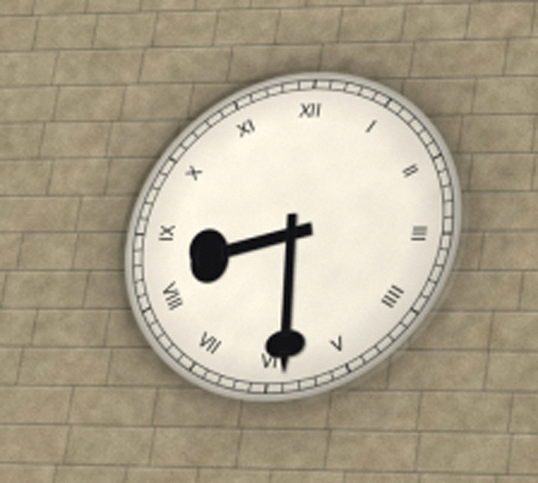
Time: **8:29**
